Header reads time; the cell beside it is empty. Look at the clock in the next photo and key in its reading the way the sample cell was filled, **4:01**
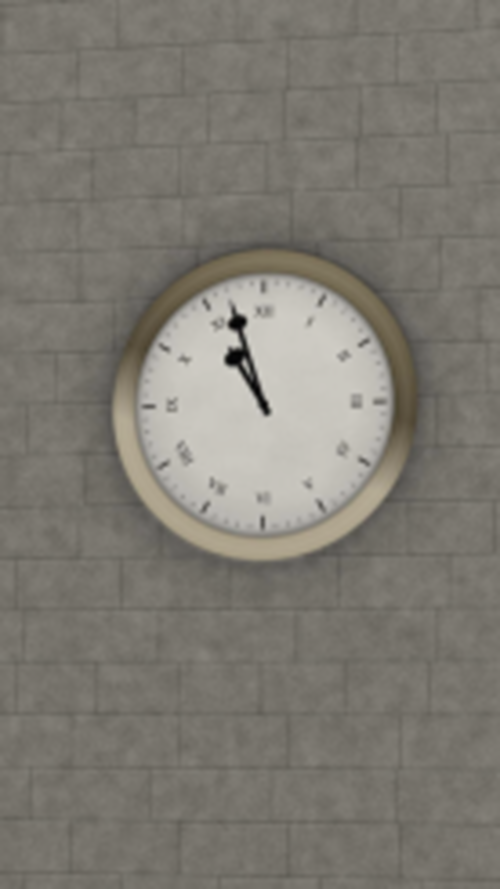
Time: **10:57**
